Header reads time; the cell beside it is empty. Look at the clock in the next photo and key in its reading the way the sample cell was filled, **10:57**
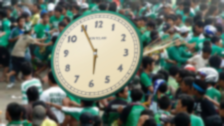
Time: **5:55**
